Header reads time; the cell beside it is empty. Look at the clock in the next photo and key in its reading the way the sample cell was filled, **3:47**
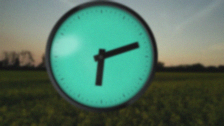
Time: **6:12**
